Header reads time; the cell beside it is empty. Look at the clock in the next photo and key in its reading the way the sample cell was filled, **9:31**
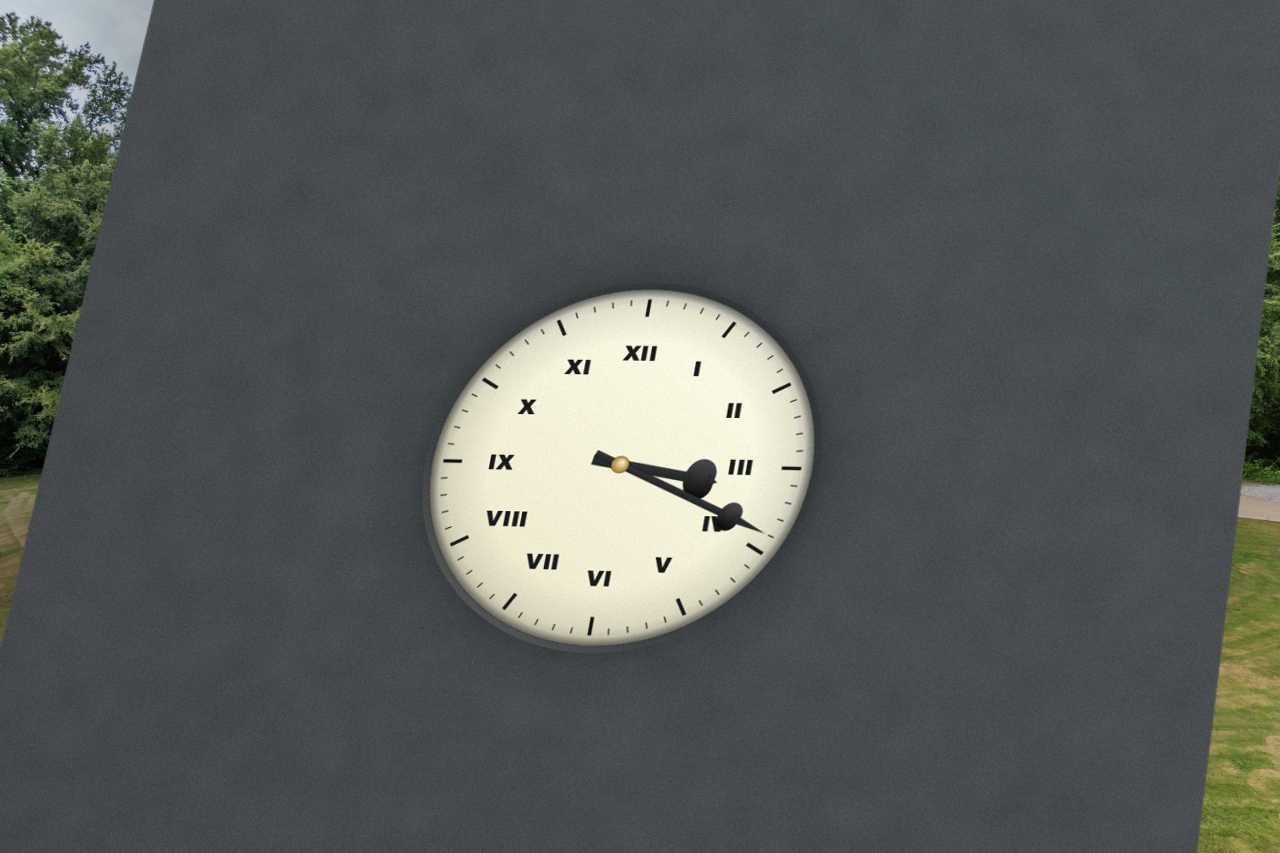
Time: **3:19**
